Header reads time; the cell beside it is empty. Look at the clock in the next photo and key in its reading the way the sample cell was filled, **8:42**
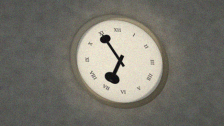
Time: **6:55**
